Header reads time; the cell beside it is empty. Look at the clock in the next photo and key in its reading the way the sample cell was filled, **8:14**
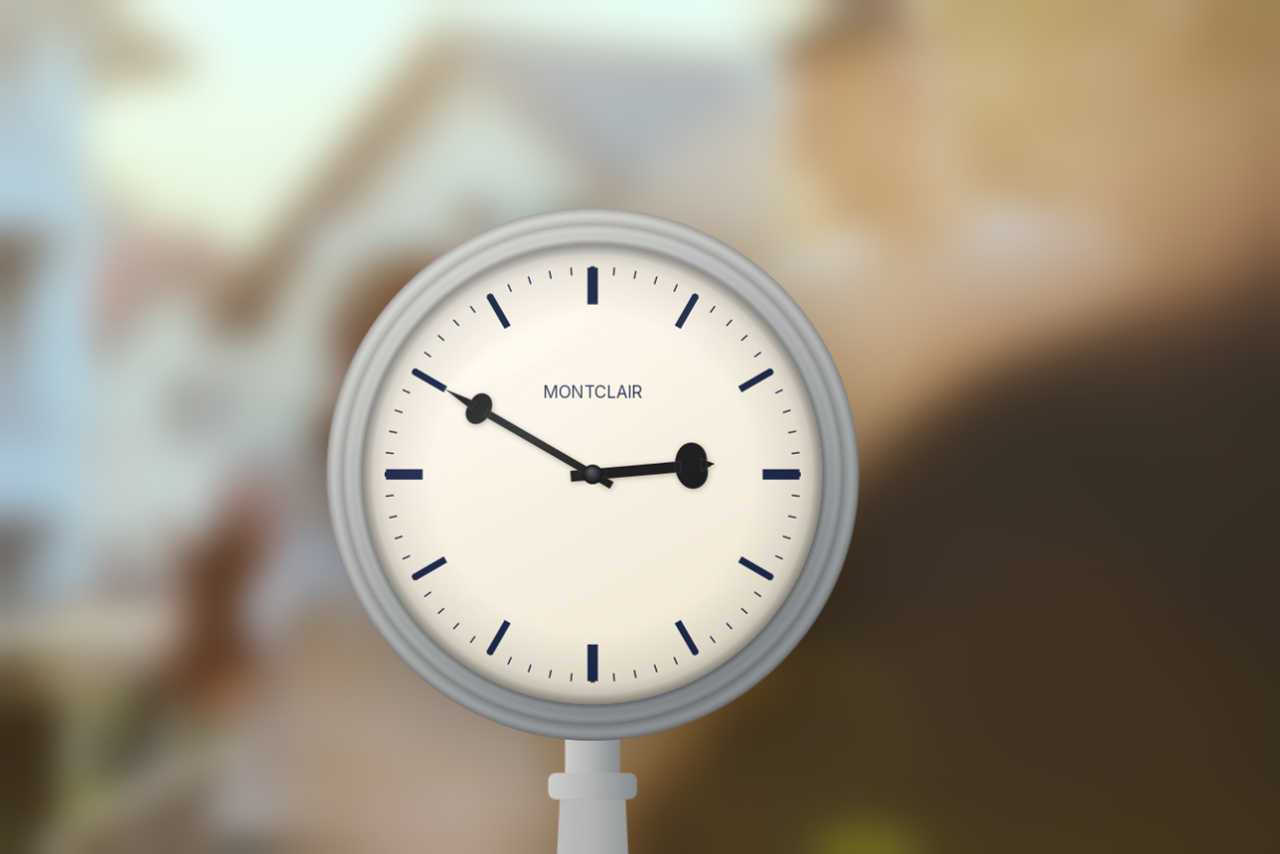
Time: **2:50**
